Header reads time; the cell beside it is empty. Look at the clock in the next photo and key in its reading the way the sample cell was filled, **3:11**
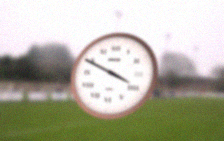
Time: **3:49**
